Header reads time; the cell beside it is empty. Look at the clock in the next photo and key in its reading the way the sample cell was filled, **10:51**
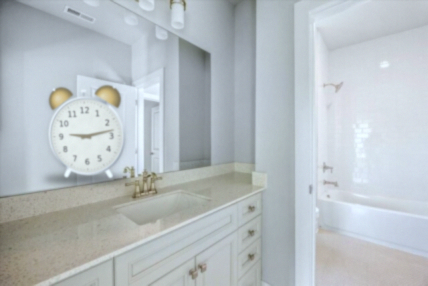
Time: **9:13**
